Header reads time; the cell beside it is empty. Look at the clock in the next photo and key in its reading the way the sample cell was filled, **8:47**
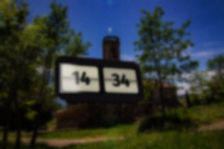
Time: **14:34**
